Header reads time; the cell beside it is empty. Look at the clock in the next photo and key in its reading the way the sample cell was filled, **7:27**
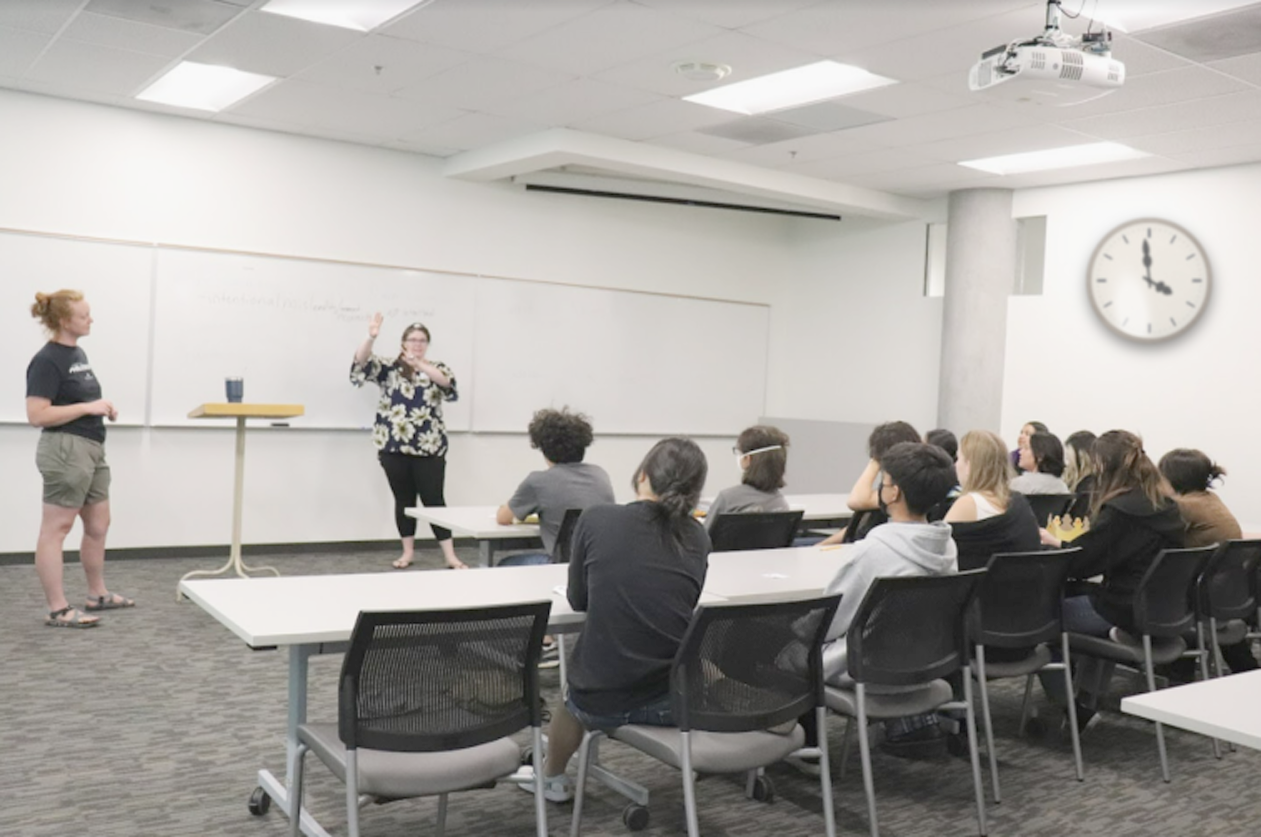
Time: **3:59**
